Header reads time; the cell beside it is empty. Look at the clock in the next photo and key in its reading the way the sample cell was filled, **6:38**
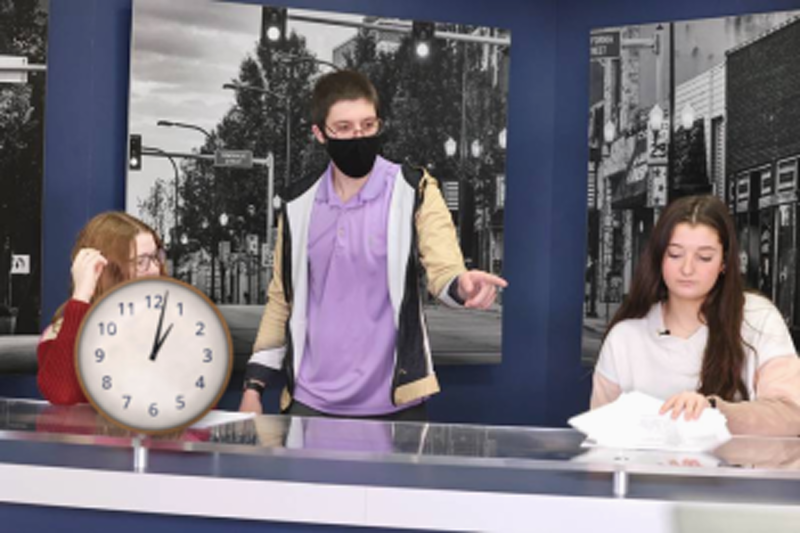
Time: **1:02**
